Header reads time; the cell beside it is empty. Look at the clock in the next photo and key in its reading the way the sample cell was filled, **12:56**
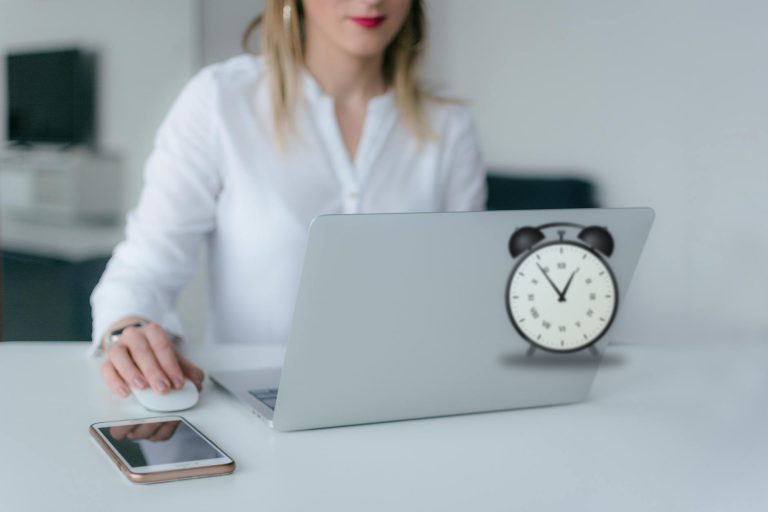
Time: **12:54**
